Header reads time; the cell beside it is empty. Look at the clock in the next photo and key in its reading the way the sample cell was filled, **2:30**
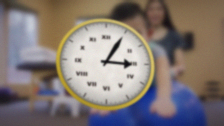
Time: **3:05**
